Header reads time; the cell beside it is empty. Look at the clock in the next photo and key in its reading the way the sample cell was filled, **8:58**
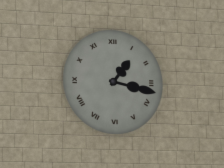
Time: **1:17**
